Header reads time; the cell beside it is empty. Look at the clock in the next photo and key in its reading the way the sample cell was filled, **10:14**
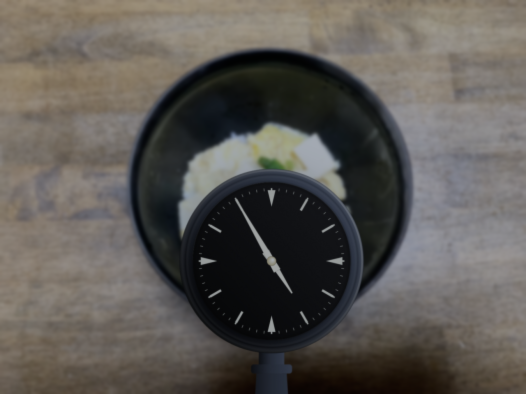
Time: **4:55**
